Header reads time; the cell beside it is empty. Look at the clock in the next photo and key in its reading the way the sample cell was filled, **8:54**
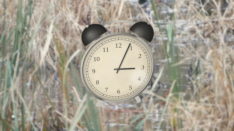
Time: **3:04**
